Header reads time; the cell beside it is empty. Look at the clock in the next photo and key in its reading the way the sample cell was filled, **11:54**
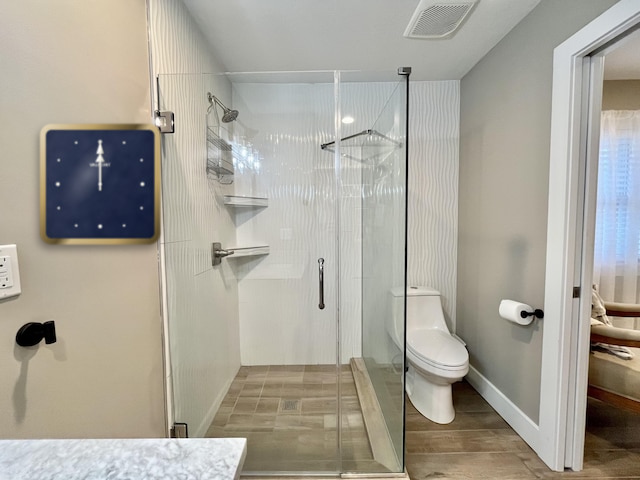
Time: **12:00**
